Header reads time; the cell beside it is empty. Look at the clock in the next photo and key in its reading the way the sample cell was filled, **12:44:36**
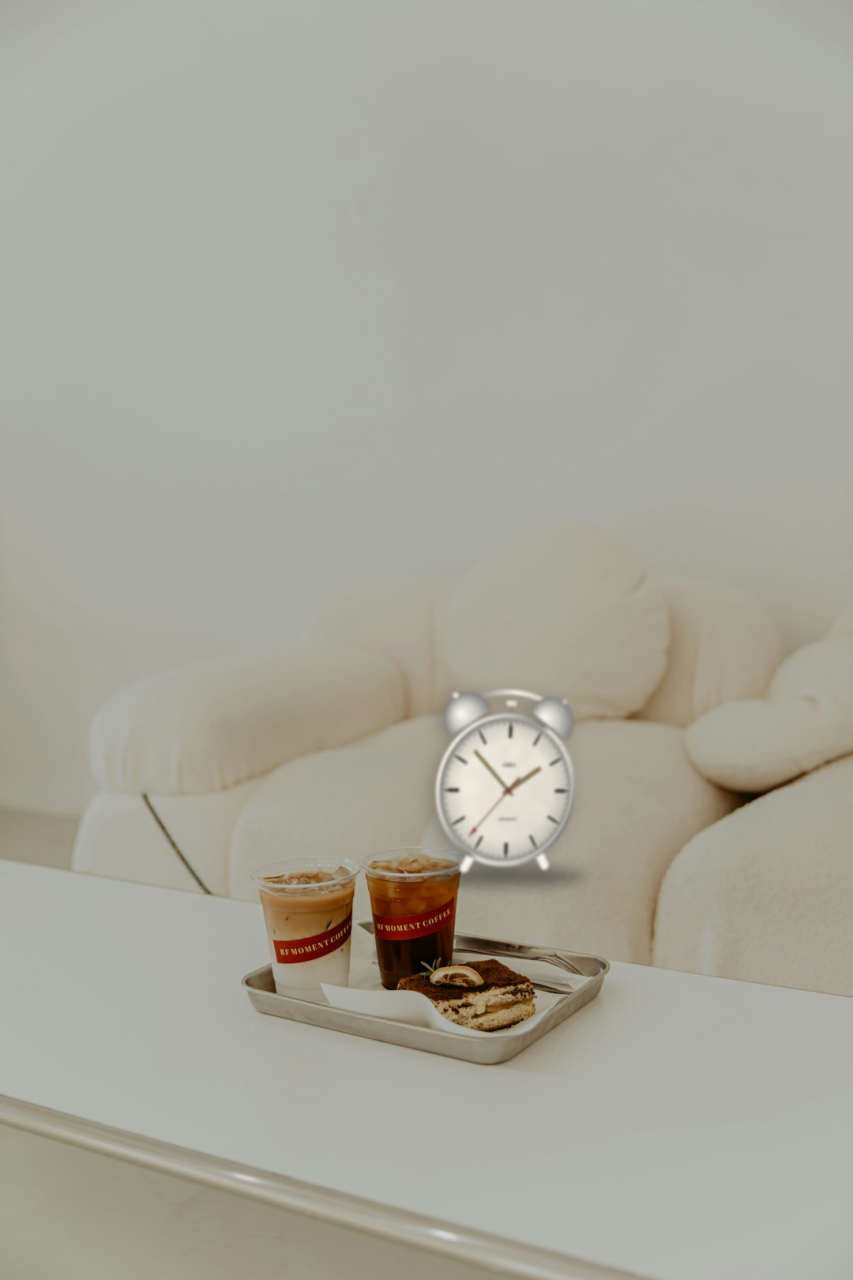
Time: **1:52:37**
